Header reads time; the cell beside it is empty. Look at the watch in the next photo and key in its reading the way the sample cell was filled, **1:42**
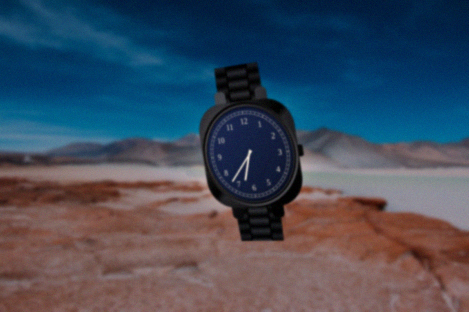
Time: **6:37**
